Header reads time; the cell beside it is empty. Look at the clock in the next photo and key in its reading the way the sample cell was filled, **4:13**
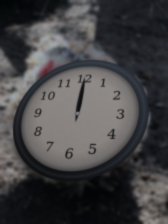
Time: **12:00**
